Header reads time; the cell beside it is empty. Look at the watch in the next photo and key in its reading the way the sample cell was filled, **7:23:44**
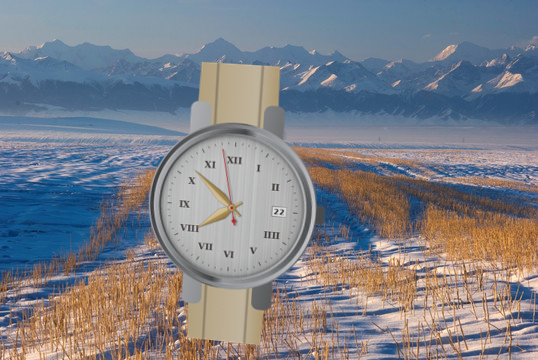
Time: **7:51:58**
